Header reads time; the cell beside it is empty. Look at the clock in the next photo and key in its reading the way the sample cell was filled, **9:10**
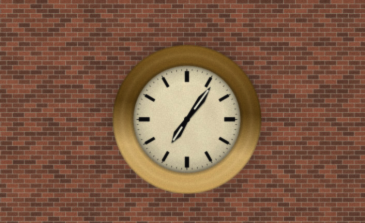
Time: **7:06**
